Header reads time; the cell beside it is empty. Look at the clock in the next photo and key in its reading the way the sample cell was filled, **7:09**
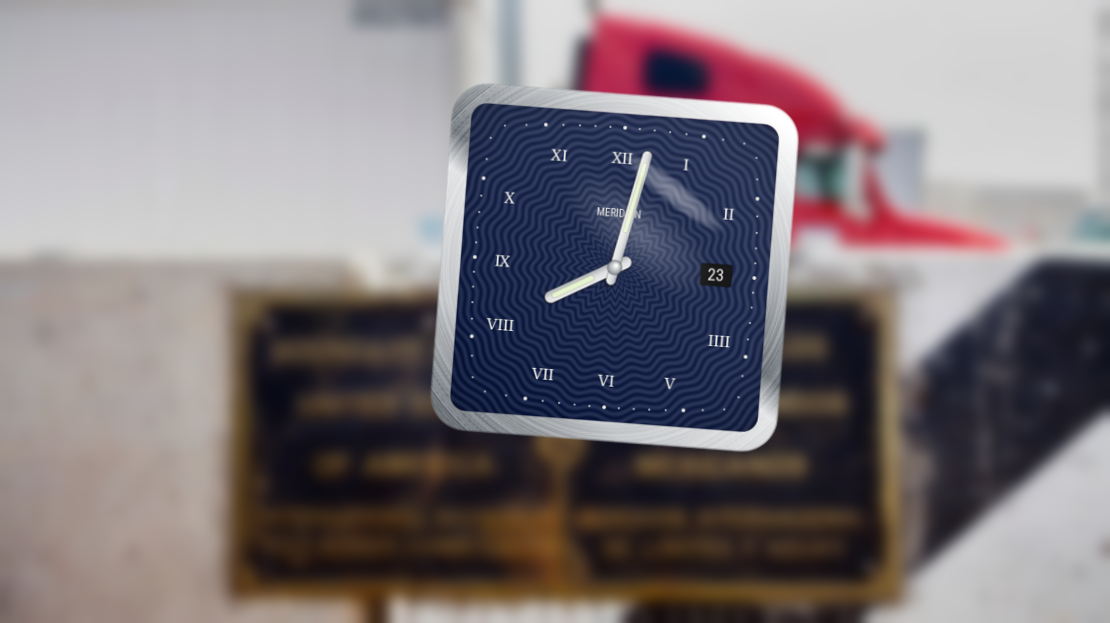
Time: **8:02**
